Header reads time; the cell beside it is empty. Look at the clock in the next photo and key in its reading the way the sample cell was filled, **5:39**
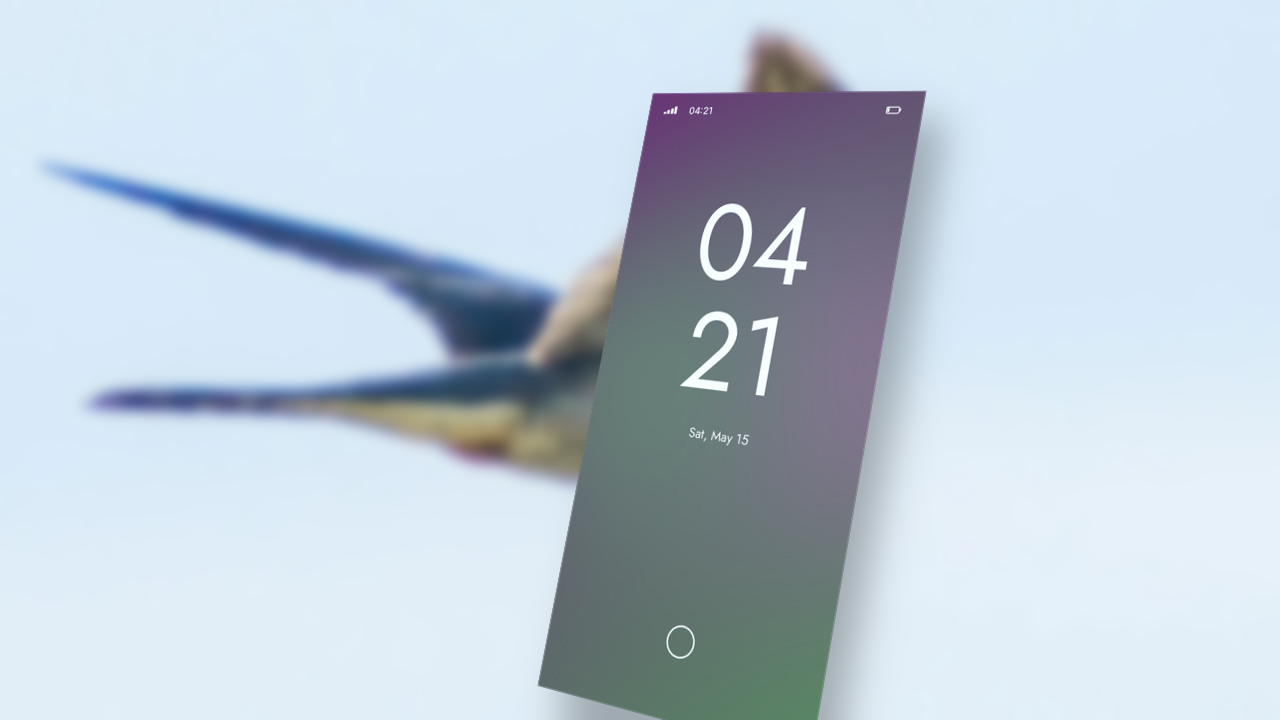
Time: **4:21**
